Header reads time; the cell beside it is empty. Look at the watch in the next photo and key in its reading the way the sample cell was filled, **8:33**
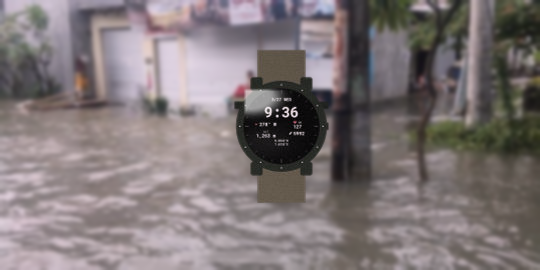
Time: **9:36**
